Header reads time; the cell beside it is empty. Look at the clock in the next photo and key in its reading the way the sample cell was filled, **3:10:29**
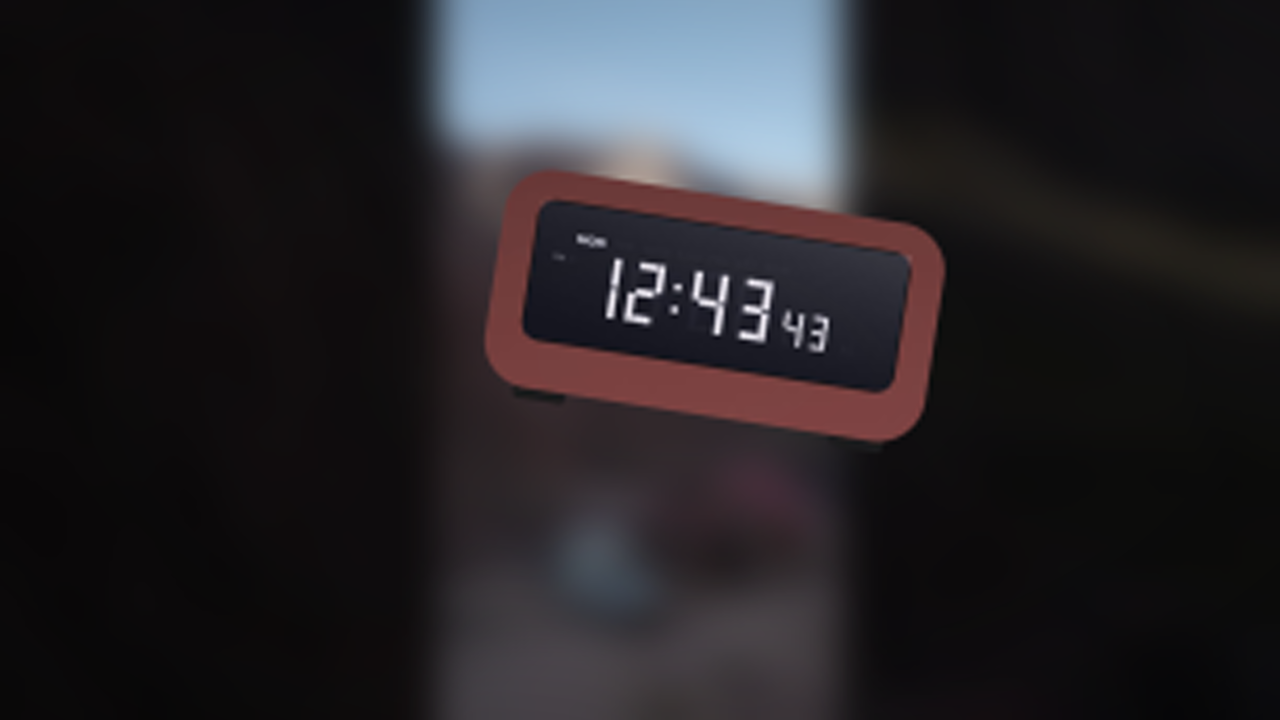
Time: **12:43:43**
